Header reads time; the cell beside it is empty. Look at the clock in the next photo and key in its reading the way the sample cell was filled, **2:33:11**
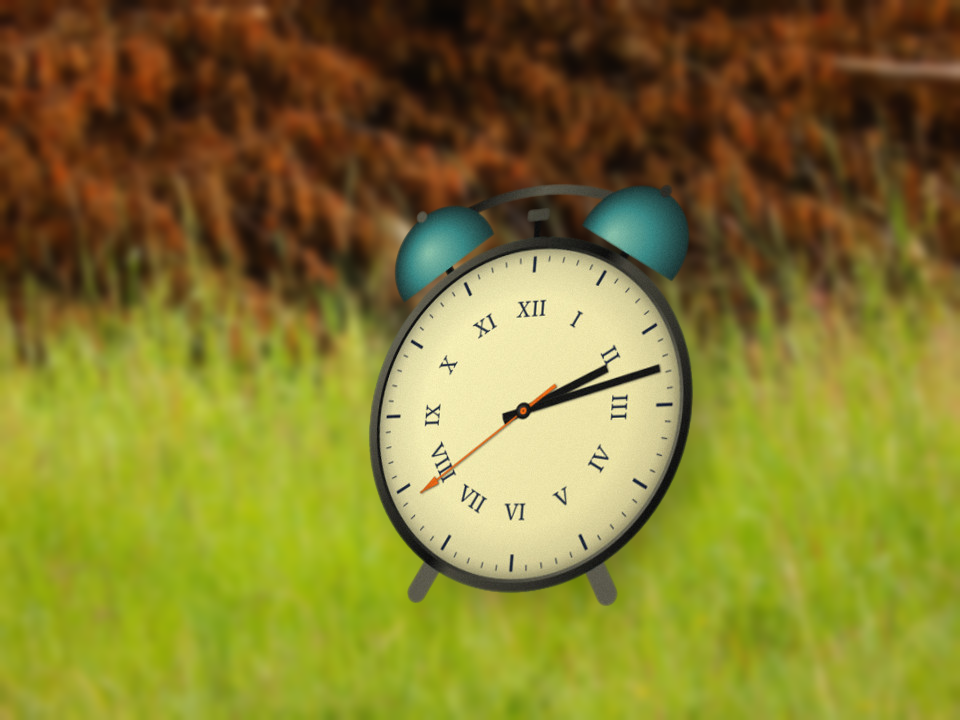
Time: **2:12:39**
